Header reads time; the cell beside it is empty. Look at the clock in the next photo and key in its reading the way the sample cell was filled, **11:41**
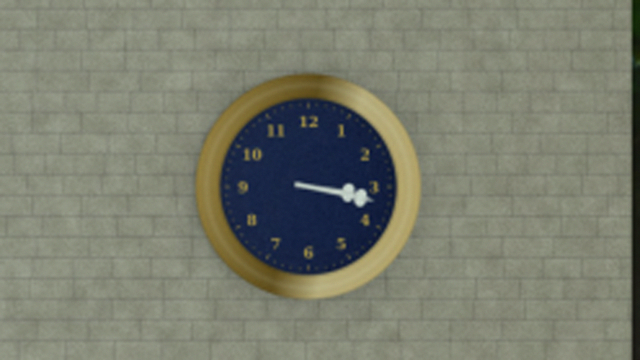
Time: **3:17**
